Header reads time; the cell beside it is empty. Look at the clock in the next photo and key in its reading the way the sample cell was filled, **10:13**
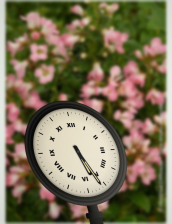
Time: **5:26**
